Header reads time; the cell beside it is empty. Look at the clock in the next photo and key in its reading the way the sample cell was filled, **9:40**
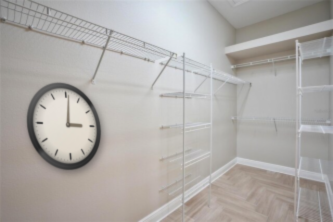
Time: **3:01**
